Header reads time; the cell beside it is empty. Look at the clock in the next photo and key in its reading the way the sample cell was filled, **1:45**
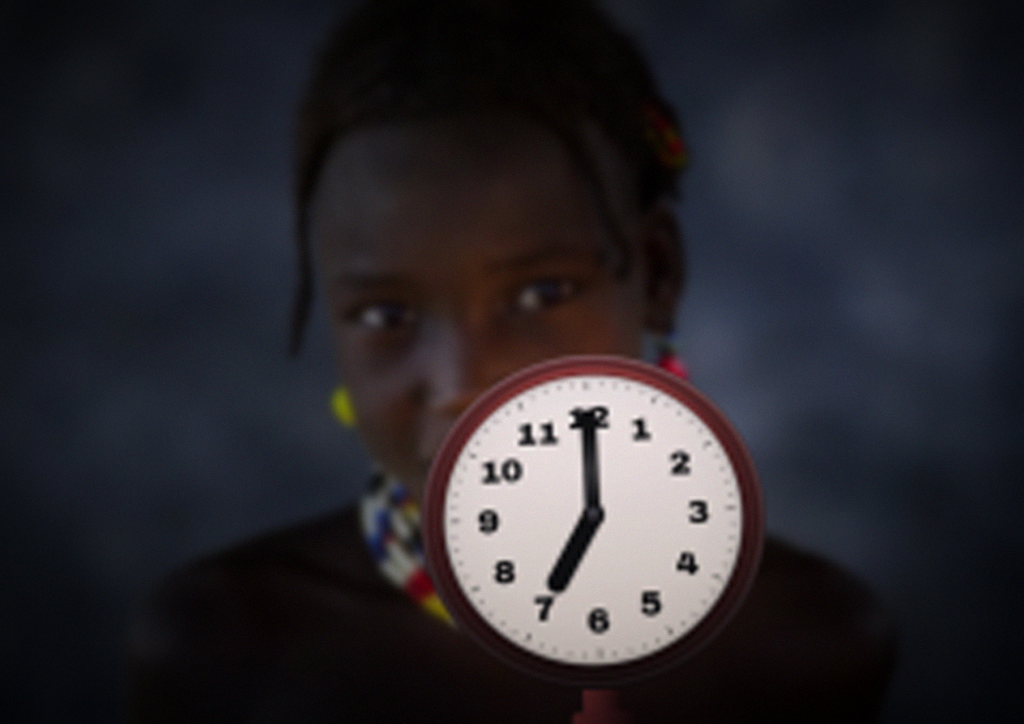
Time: **7:00**
